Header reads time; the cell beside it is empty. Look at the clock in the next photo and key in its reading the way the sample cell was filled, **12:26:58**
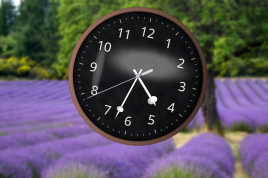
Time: **4:32:39**
